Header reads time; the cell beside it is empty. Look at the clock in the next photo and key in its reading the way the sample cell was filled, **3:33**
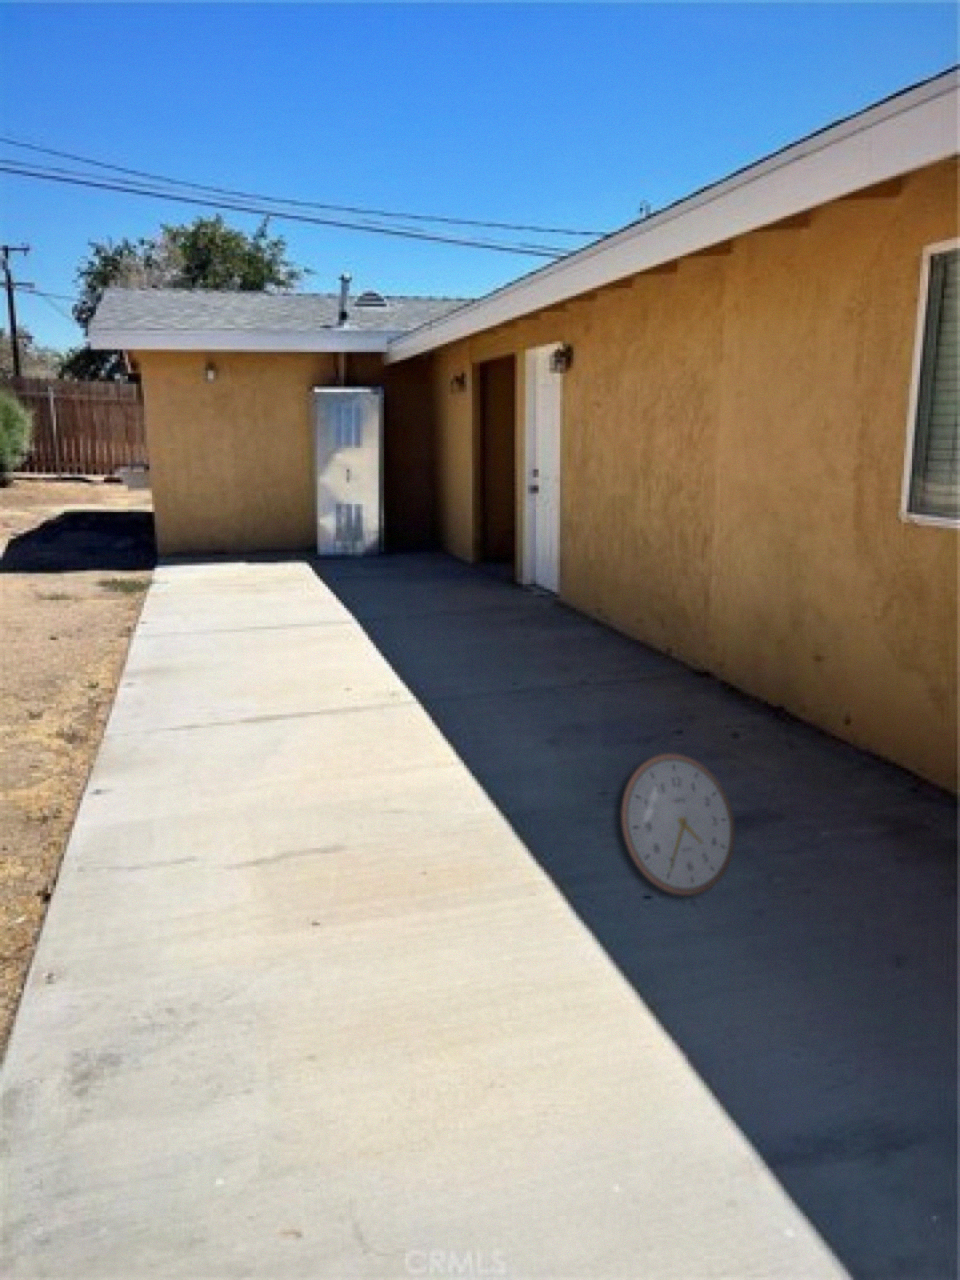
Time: **4:35**
